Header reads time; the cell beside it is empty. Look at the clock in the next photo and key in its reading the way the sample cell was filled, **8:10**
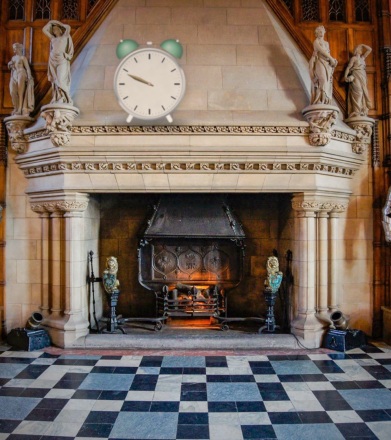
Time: **9:49**
